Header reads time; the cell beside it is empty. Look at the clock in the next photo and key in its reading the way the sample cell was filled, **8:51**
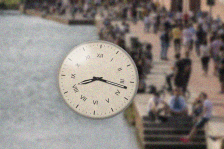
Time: **8:17**
